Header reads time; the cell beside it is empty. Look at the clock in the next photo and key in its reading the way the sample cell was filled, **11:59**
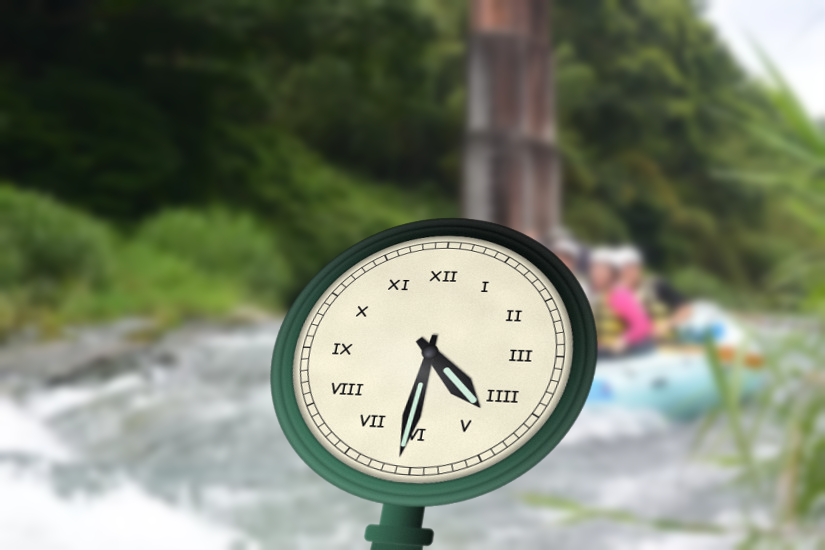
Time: **4:31**
